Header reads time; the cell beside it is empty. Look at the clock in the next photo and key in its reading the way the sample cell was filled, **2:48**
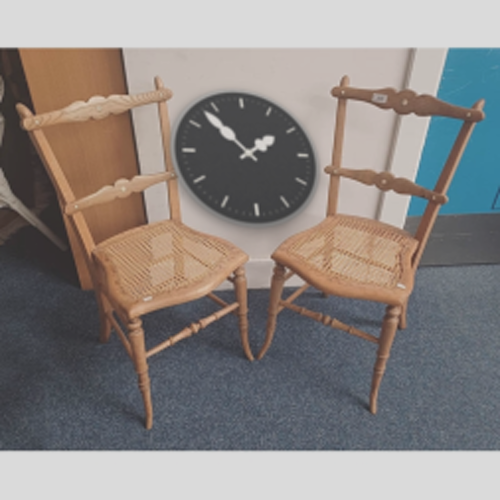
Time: **1:53**
